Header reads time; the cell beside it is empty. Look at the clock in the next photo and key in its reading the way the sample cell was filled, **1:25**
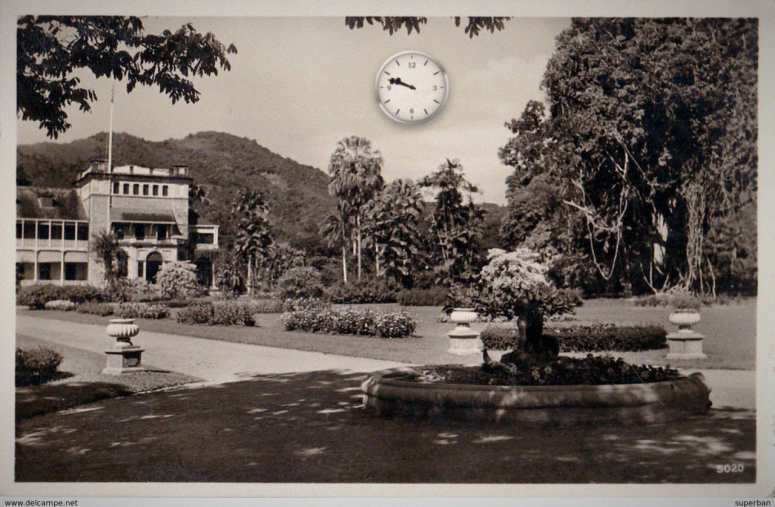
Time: **9:48**
